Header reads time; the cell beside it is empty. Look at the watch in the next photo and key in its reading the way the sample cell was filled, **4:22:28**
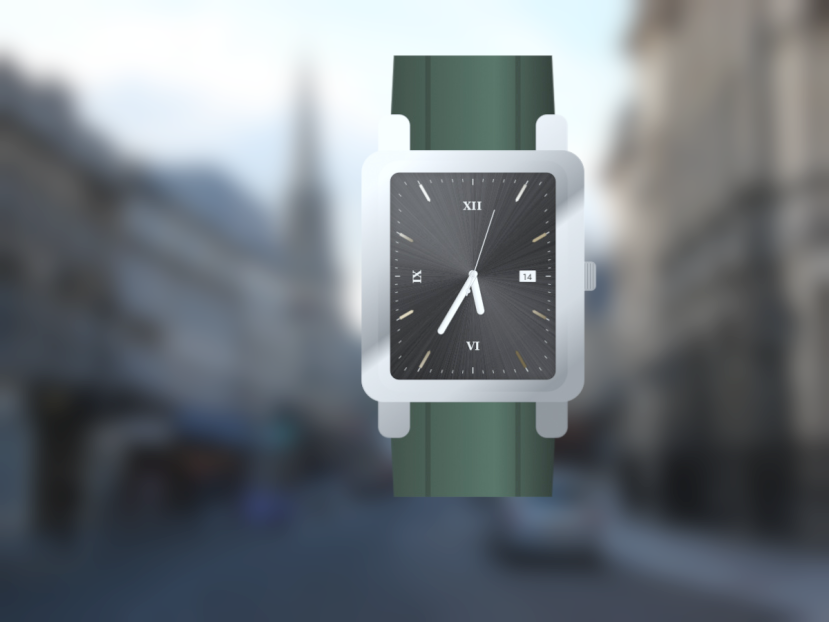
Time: **5:35:03**
